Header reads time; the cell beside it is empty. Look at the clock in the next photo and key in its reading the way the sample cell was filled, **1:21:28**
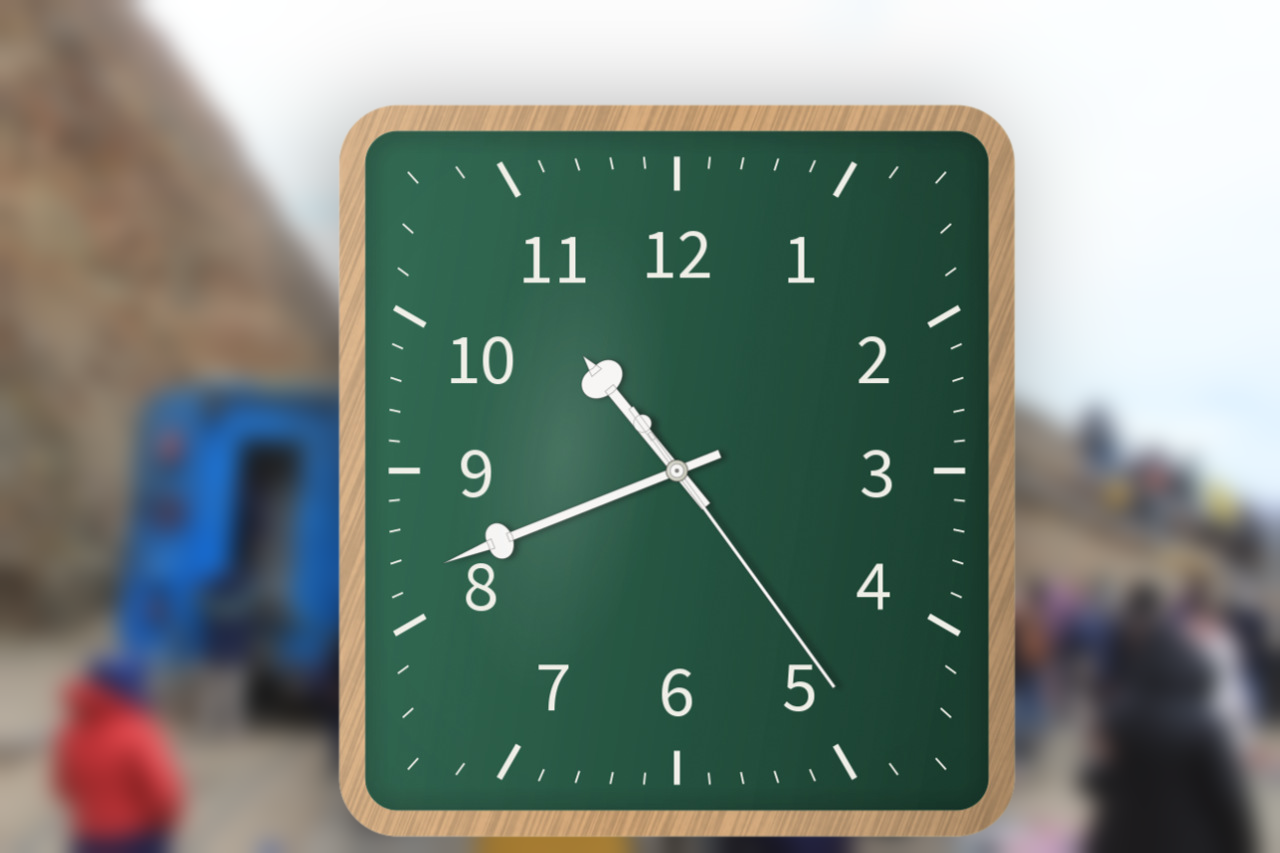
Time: **10:41:24**
